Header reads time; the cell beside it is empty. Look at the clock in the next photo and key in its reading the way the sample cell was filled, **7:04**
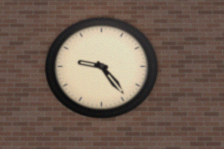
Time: **9:24**
